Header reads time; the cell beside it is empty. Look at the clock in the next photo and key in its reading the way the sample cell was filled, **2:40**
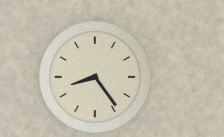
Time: **8:24**
